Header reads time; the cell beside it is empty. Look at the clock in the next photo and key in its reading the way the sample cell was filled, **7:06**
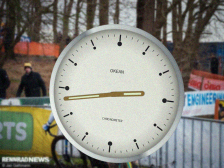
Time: **2:43**
